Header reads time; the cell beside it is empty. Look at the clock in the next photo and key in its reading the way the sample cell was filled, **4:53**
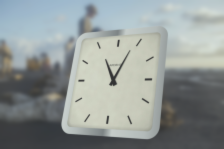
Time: **11:04**
